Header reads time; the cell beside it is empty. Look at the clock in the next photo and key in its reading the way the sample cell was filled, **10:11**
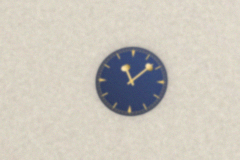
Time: **11:08**
